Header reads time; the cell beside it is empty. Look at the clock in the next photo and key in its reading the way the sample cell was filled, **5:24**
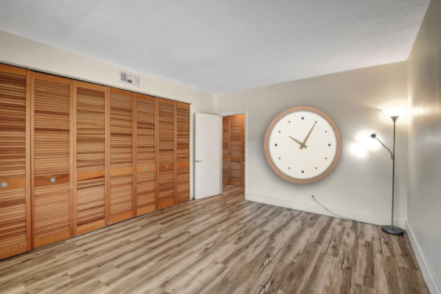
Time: **10:05**
